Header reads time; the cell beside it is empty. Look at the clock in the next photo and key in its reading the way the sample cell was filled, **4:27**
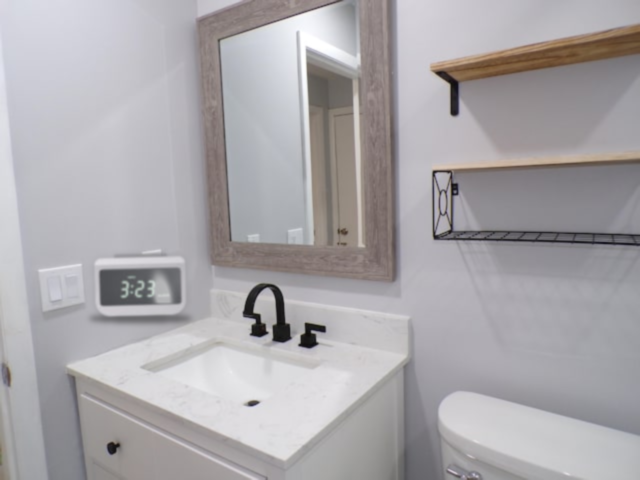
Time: **3:23**
